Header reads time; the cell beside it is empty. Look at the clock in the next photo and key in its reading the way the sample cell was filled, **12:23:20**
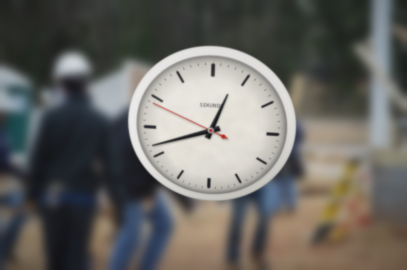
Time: **12:41:49**
